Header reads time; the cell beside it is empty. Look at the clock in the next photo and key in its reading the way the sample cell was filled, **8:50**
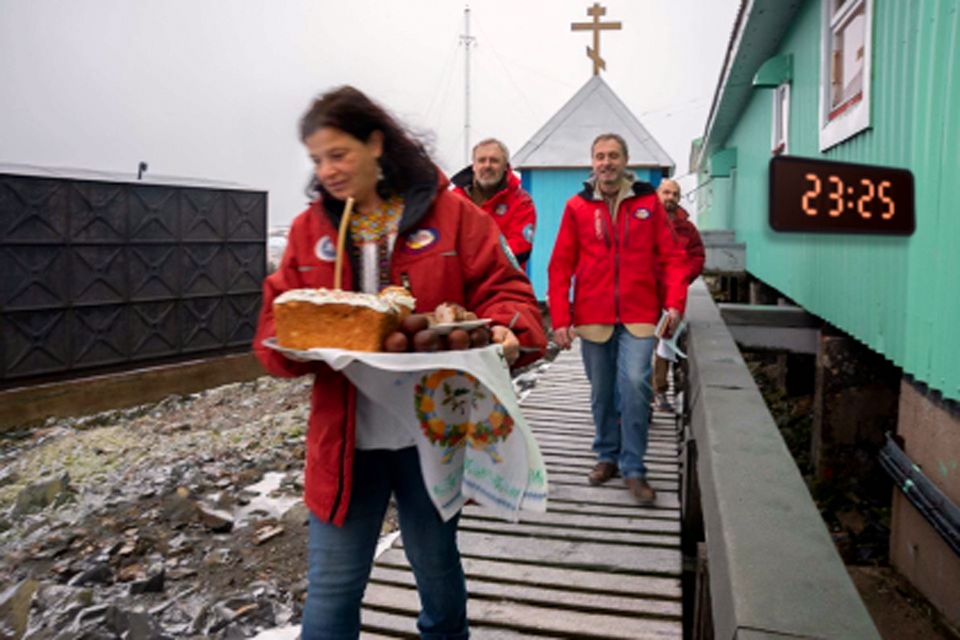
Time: **23:25**
